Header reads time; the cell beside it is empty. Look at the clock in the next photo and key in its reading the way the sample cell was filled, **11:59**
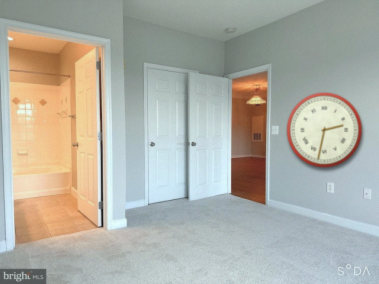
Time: **2:32**
